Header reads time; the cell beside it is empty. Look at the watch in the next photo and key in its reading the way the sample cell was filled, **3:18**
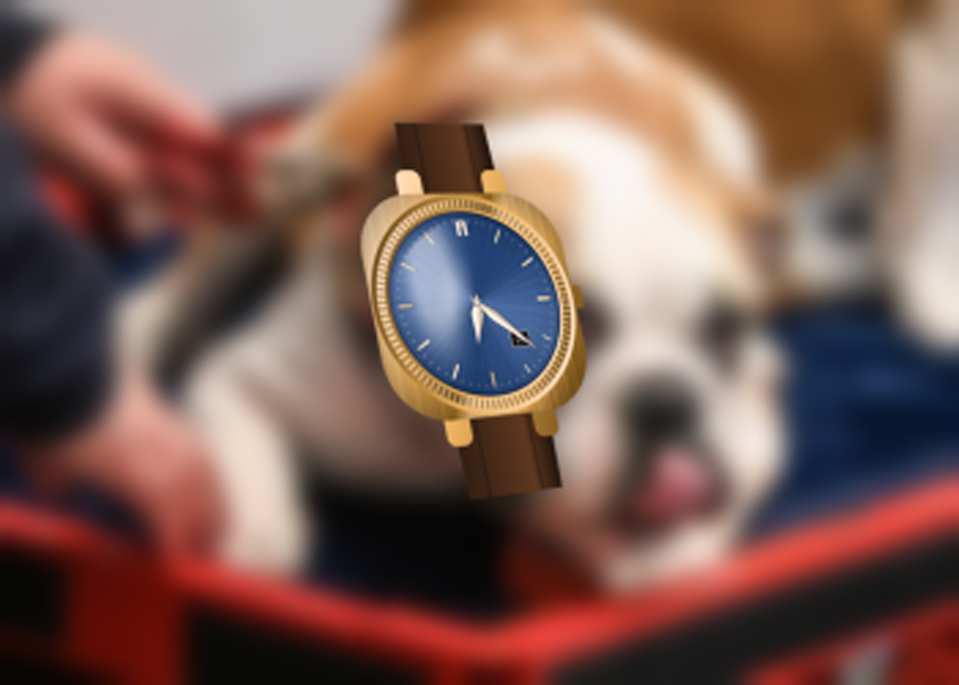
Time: **6:22**
